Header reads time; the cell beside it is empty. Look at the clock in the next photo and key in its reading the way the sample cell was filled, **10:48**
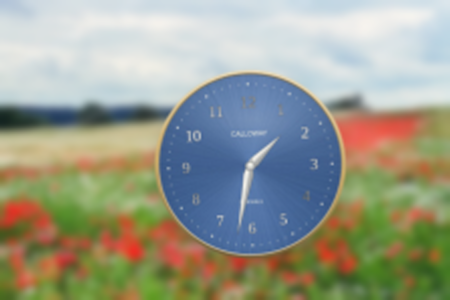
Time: **1:32**
